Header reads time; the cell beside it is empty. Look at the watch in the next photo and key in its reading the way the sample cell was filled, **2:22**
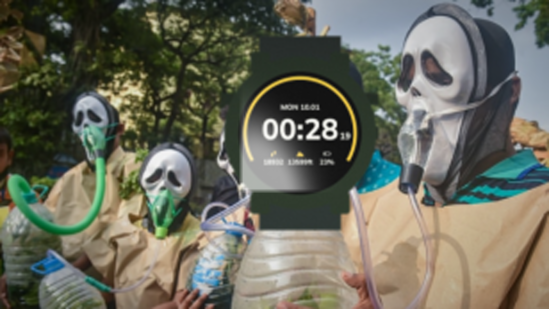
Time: **0:28**
